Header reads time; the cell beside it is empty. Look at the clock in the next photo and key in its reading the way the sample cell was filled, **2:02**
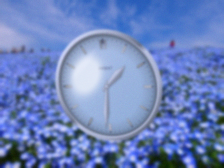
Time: **1:31**
